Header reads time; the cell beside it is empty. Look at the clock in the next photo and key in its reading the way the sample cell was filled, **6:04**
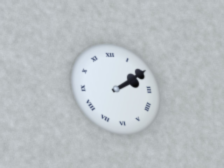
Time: **2:10**
